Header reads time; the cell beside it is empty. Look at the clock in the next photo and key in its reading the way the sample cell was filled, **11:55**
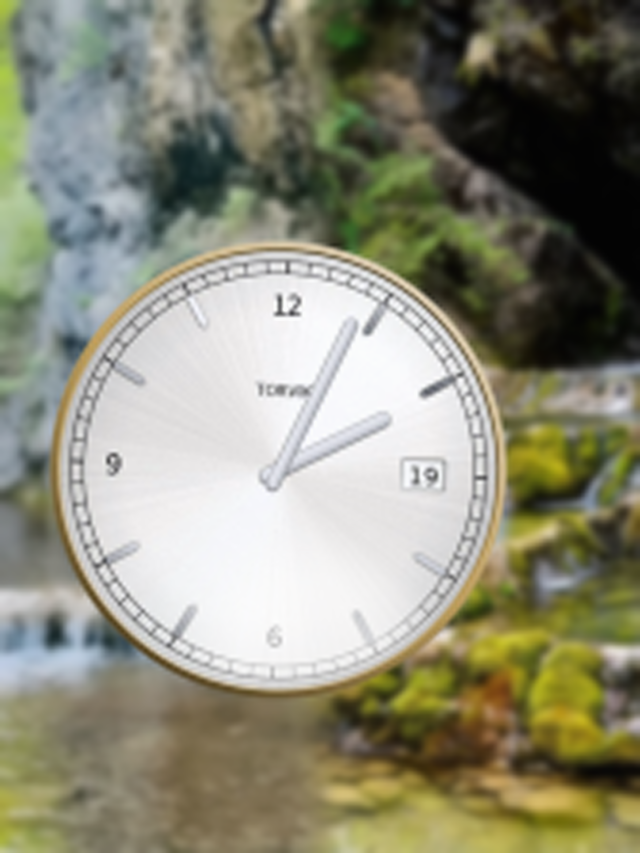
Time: **2:04**
